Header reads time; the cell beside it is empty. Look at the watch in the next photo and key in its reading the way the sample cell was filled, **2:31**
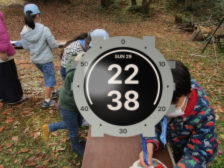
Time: **22:38**
